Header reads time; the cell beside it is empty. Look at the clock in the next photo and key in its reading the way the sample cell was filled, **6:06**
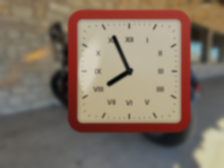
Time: **7:56**
